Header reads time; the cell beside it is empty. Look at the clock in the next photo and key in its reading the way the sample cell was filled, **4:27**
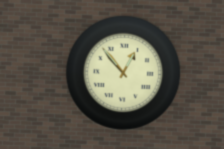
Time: **12:53**
